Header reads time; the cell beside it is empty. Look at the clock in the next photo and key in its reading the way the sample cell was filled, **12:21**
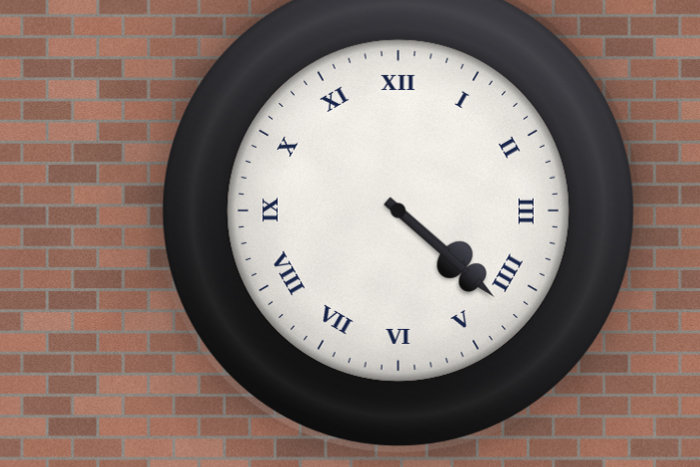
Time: **4:22**
